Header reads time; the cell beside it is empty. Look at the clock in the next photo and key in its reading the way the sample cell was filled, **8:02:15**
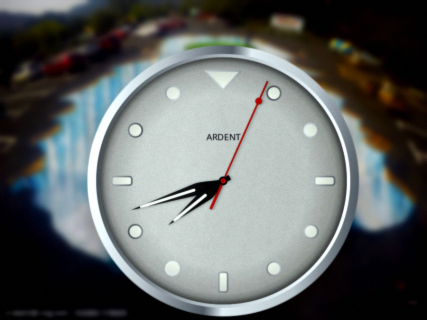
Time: **7:42:04**
